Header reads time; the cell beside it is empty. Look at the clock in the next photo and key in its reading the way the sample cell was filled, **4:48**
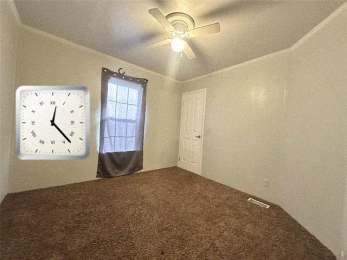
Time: **12:23**
